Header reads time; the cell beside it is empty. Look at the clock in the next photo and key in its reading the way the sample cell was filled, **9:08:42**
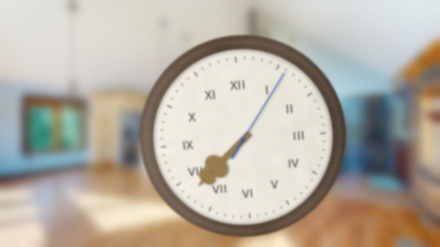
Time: **7:38:06**
